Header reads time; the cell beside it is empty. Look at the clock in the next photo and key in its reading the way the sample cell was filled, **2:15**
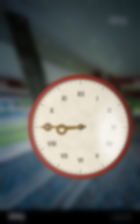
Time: **8:45**
